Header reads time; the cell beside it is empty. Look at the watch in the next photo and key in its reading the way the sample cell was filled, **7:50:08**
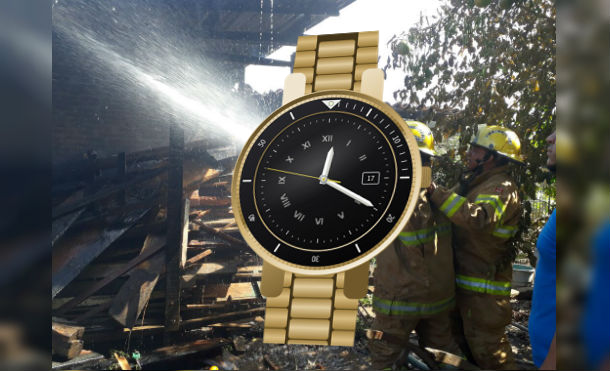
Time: **12:19:47**
